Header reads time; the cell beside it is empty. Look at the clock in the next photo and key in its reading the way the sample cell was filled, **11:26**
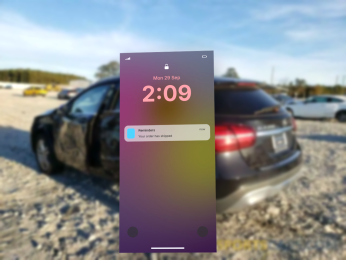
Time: **2:09**
